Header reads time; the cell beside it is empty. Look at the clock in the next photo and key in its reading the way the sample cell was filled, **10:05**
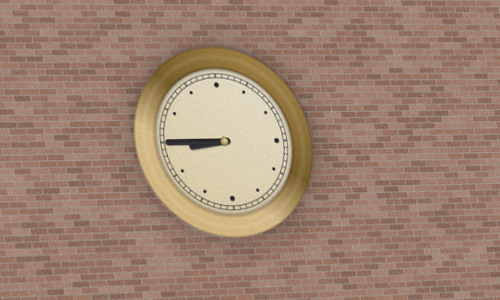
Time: **8:45**
